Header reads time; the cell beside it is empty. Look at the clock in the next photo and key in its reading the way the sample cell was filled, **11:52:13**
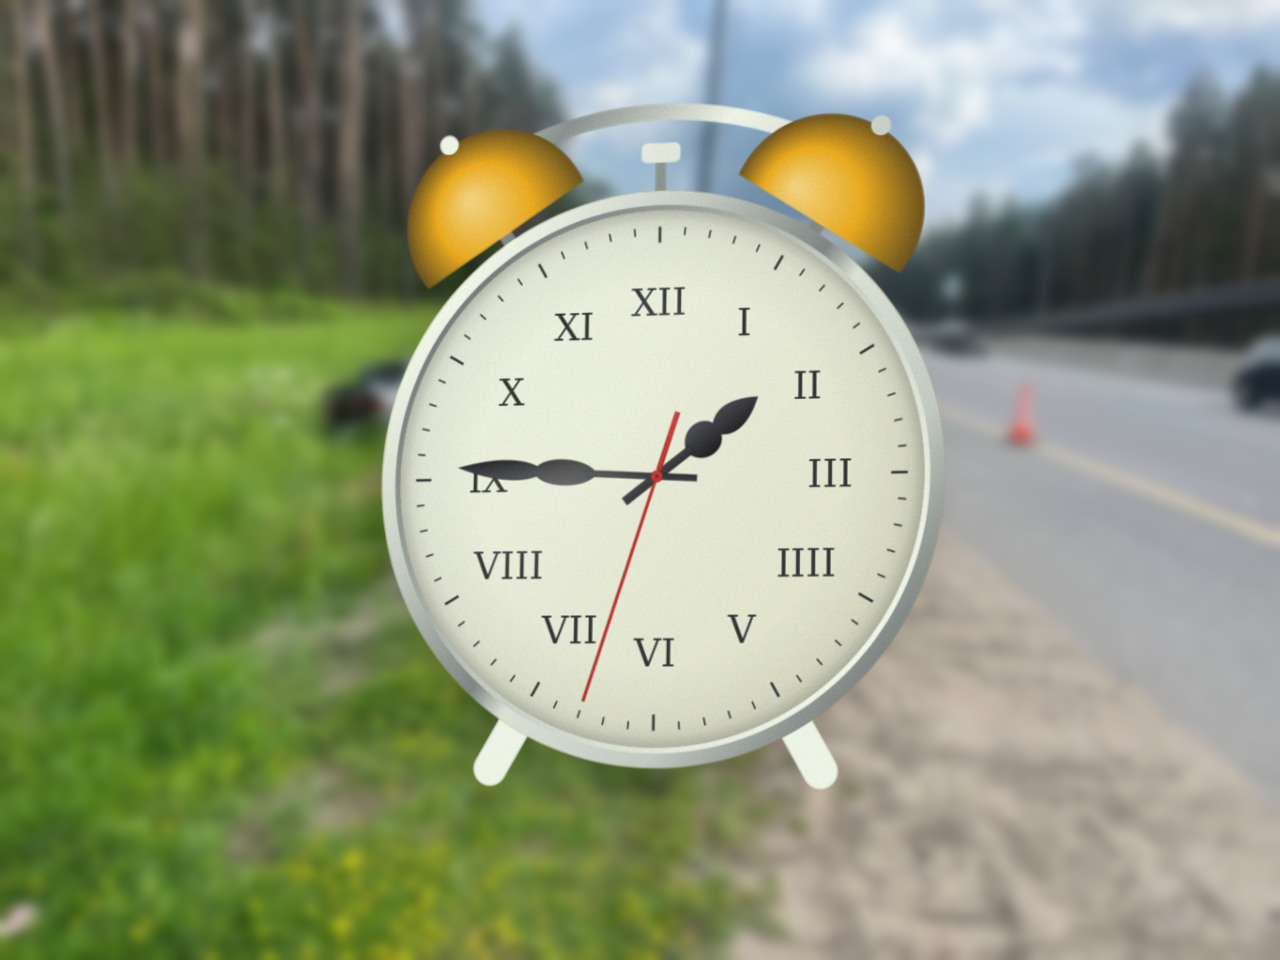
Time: **1:45:33**
